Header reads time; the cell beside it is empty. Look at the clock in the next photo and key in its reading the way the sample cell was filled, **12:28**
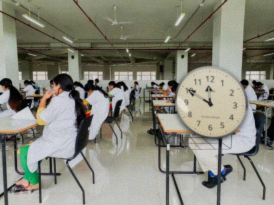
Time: **11:50**
